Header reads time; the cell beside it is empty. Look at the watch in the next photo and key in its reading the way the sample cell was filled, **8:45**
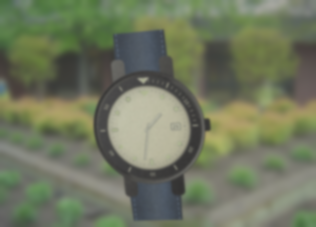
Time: **1:32**
